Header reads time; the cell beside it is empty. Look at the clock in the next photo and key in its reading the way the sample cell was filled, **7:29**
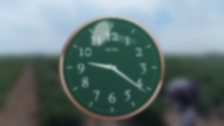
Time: **9:21**
